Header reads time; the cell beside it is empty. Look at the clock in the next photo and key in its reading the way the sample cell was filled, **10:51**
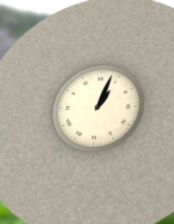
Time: **1:03**
